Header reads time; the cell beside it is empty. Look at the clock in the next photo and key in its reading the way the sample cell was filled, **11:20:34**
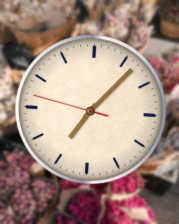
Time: **7:06:47**
